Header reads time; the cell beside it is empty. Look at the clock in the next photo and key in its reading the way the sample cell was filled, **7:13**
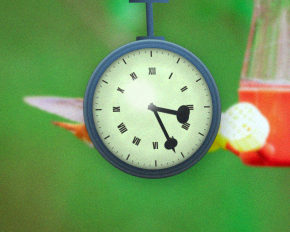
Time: **3:26**
